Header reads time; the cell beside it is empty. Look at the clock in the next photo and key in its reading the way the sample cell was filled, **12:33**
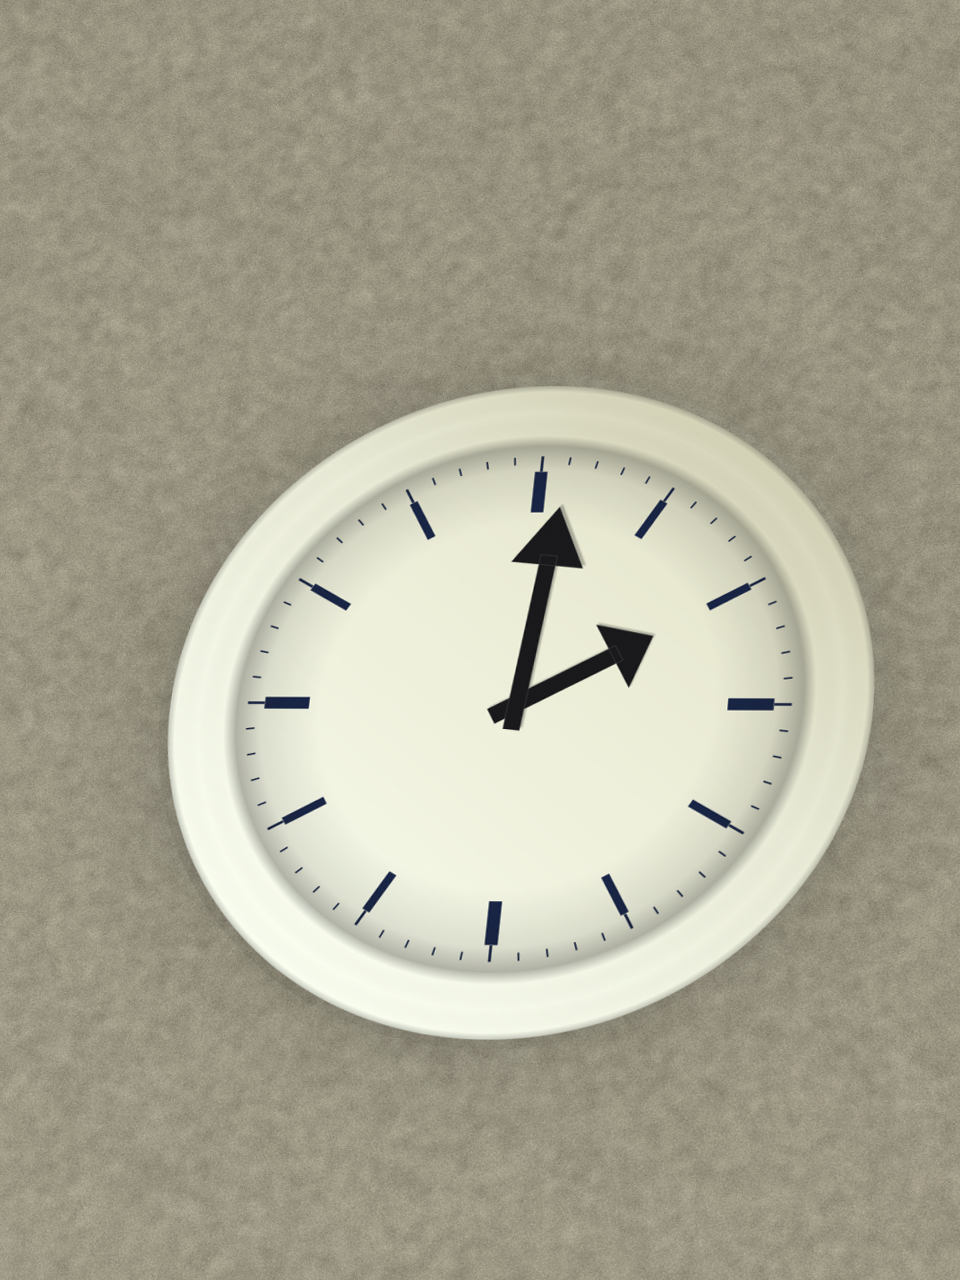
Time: **2:01**
